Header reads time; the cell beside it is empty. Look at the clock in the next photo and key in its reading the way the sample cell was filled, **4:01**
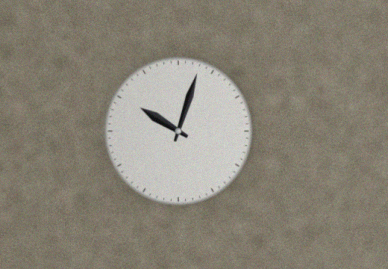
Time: **10:03**
